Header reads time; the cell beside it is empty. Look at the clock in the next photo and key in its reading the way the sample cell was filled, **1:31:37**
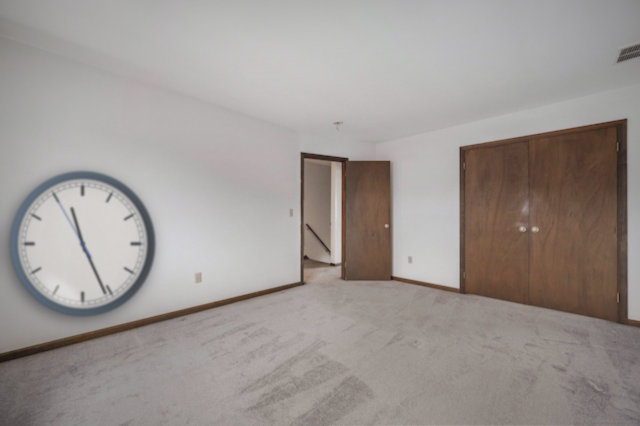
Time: **11:25:55**
